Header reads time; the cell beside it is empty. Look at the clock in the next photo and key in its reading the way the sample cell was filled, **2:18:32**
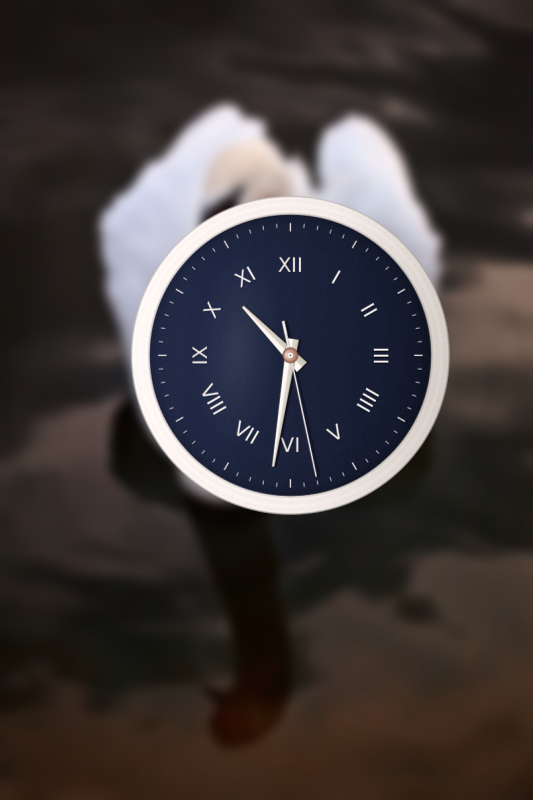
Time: **10:31:28**
